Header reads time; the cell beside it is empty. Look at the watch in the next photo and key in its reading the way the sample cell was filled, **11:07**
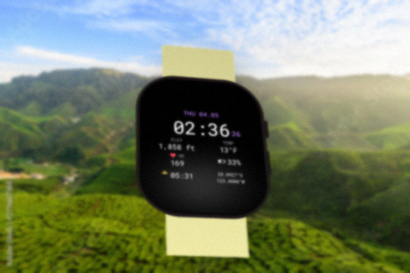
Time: **2:36**
